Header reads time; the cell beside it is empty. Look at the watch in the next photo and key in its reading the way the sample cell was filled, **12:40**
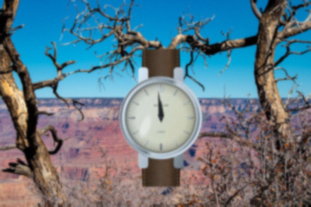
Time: **11:59**
